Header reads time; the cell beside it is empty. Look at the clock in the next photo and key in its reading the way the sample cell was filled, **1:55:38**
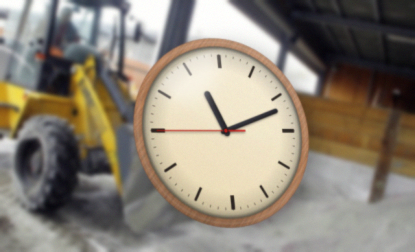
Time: **11:11:45**
